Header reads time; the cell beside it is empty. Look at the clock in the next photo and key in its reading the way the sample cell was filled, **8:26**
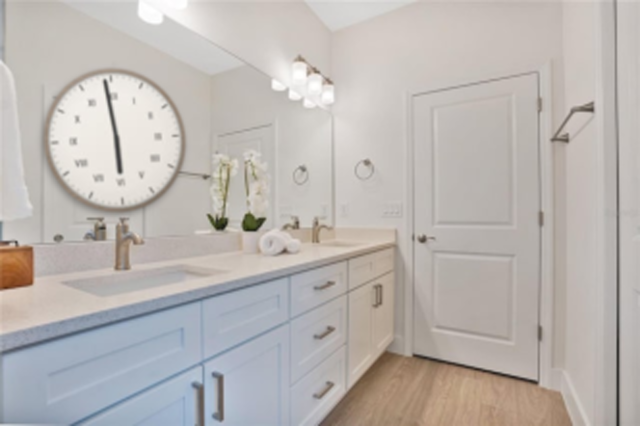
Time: **5:59**
